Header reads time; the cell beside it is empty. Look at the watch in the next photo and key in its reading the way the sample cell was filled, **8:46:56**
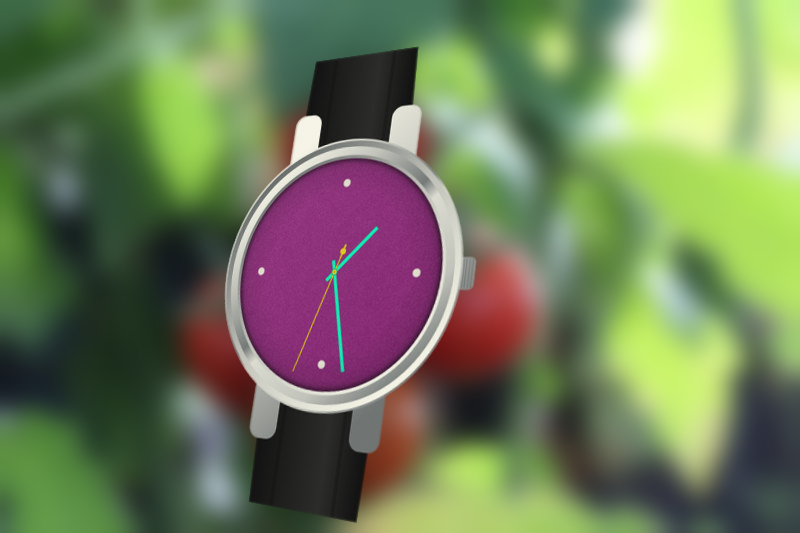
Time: **1:27:33**
